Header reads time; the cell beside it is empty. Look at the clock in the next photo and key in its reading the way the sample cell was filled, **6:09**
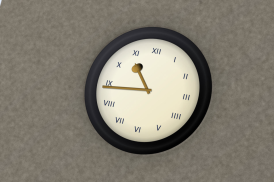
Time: **10:44**
